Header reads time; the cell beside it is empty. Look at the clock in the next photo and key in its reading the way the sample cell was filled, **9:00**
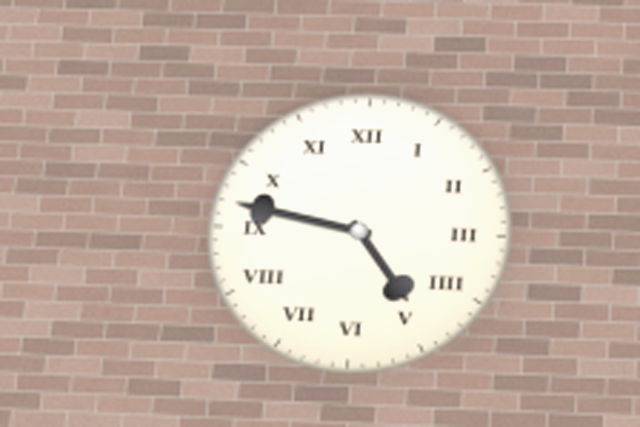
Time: **4:47**
